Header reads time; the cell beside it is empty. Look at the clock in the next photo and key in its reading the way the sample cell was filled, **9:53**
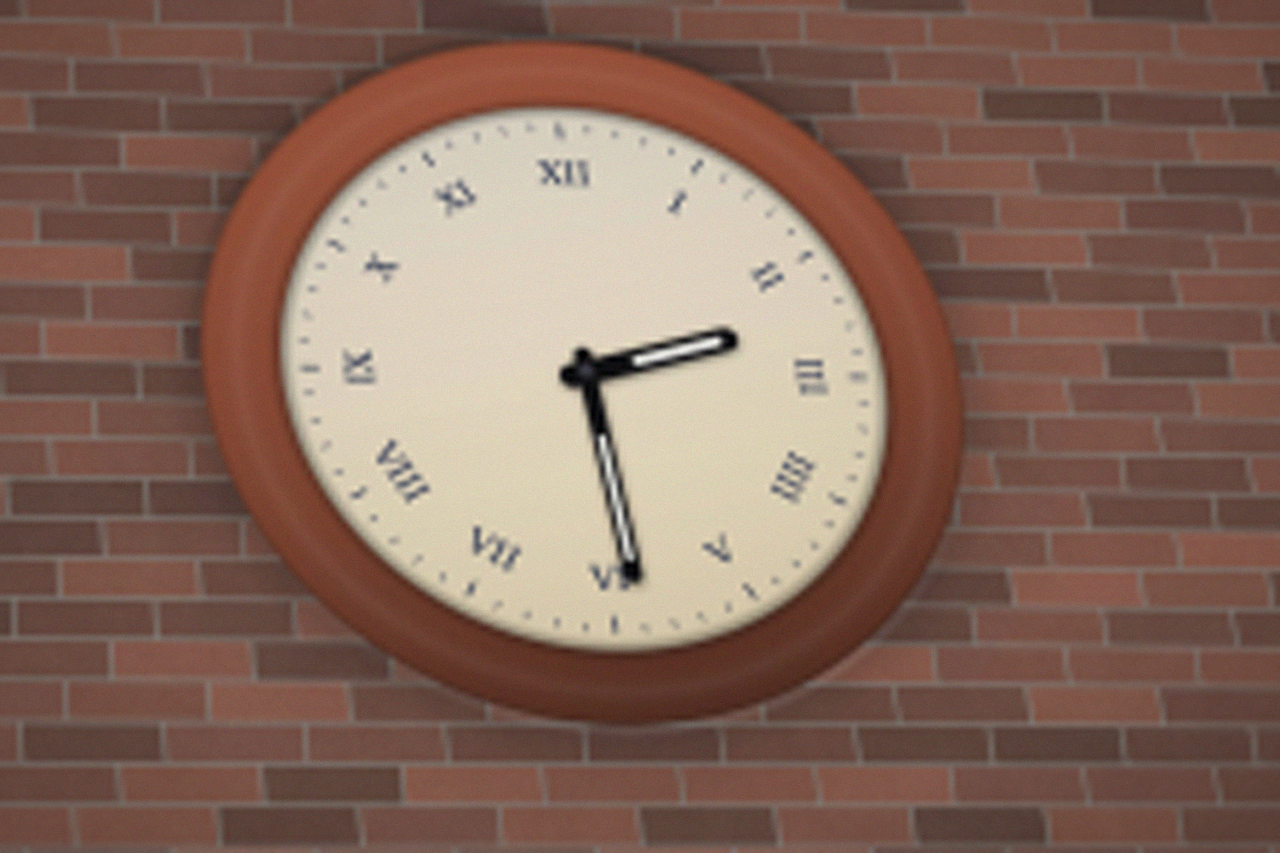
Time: **2:29**
